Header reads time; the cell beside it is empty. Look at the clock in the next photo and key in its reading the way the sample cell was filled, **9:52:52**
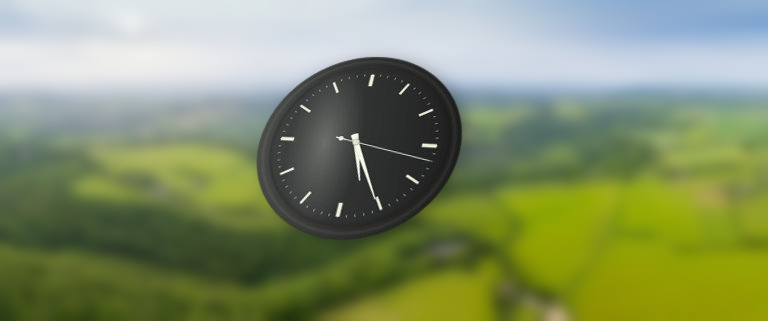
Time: **5:25:17**
